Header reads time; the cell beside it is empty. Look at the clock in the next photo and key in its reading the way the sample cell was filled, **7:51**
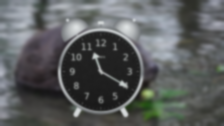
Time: **11:20**
